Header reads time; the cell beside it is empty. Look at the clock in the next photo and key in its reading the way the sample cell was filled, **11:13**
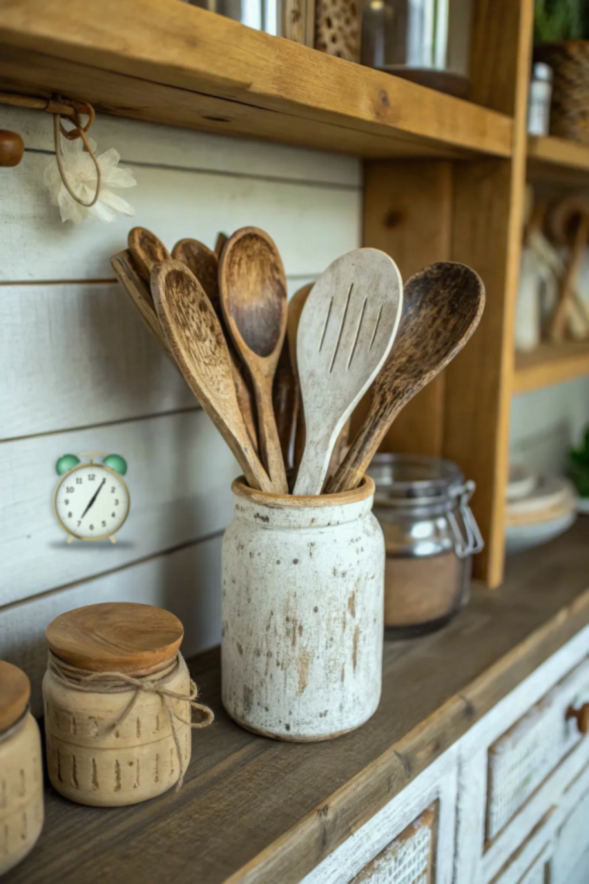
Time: **7:05**
